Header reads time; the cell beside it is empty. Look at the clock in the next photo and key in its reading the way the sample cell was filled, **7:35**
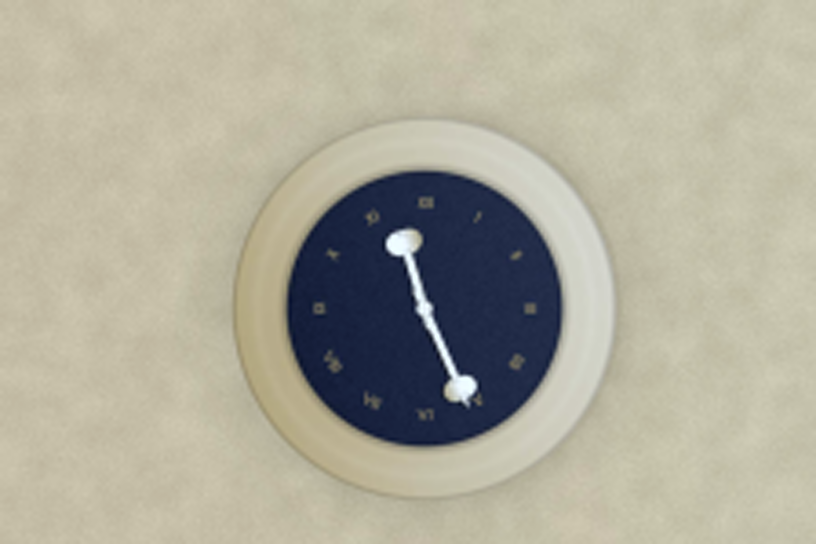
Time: **11:26**
